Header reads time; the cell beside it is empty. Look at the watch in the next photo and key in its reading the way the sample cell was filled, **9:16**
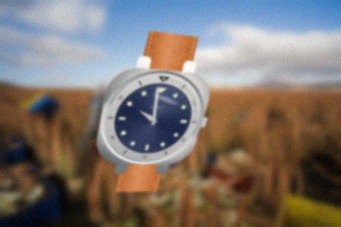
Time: **9:59**
